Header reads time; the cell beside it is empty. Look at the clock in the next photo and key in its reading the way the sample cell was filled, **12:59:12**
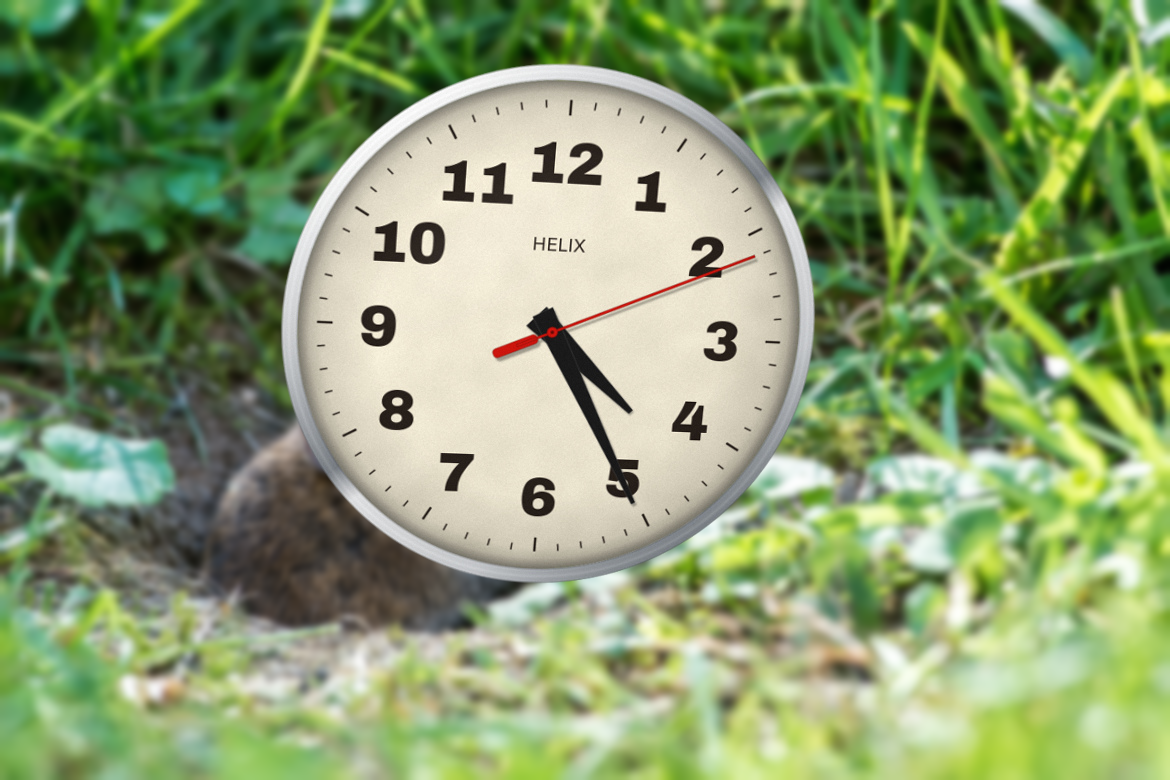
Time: **4:25:11**
